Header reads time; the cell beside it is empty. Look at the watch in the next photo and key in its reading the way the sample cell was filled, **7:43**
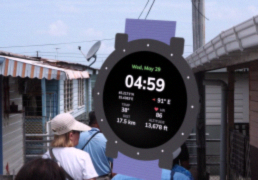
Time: **4:59**
